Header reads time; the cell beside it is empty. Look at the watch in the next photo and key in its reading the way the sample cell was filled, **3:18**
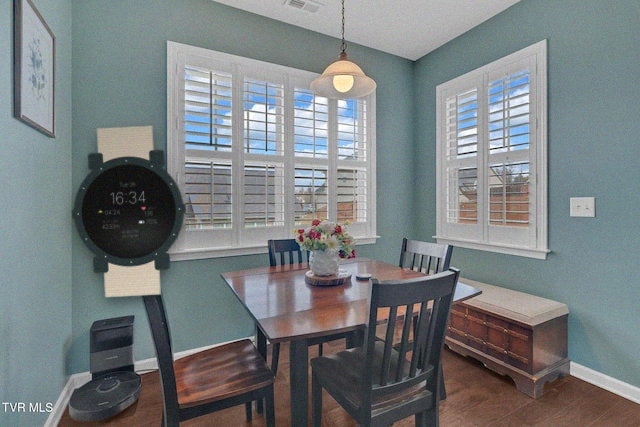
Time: **16:34**
